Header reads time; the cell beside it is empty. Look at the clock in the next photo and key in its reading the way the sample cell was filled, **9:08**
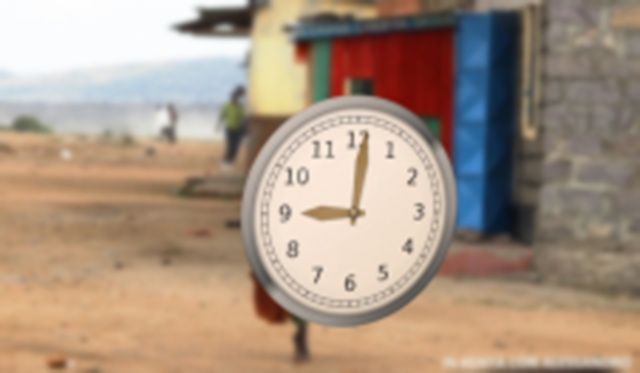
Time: **9:01**
